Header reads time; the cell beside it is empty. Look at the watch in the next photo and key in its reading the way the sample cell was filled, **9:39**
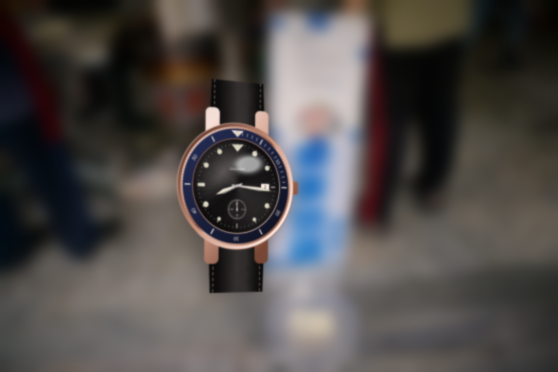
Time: **8:16**
